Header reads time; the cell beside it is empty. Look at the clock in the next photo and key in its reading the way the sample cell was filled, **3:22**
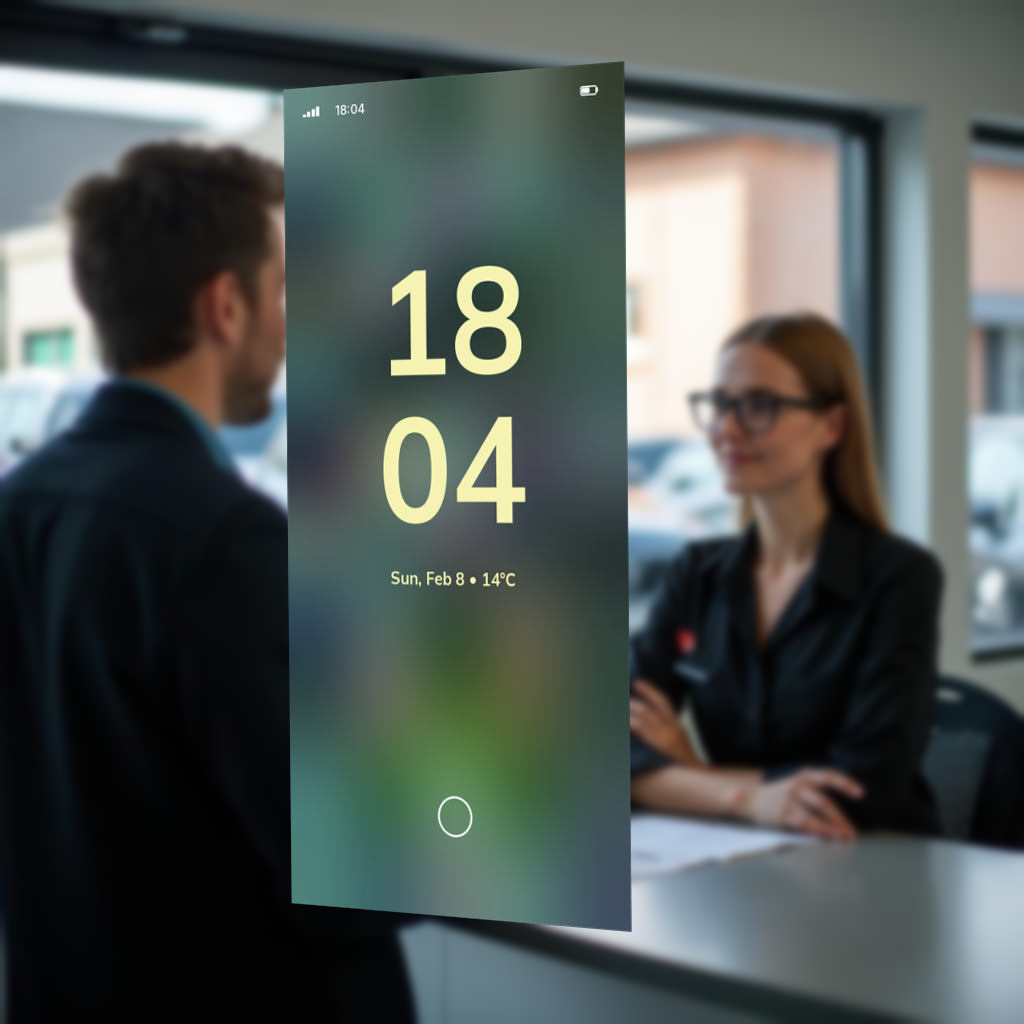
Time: **18:04**
